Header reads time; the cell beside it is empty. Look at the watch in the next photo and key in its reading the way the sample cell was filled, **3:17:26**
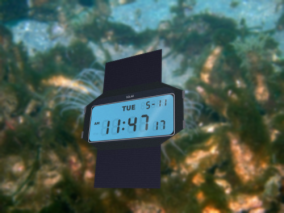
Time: **11:47:17**
